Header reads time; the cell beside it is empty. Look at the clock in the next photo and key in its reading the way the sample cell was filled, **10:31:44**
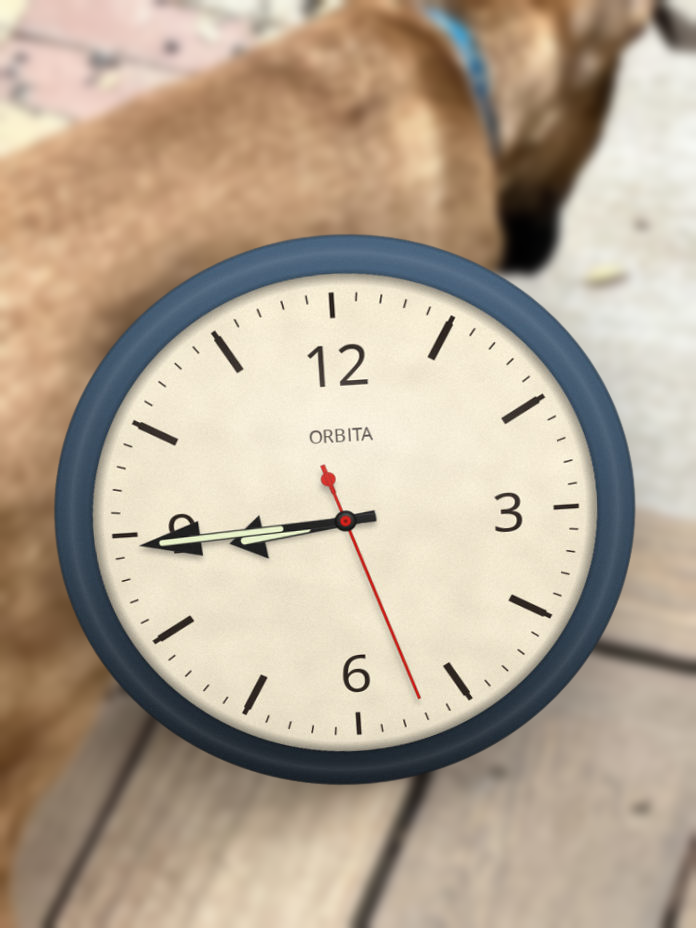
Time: **8:44:27**
